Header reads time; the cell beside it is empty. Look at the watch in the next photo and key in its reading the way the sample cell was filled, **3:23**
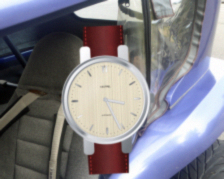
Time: **3:26**
